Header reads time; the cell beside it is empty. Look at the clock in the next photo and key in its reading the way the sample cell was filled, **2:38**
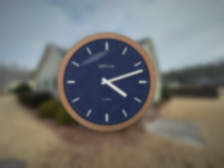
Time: **4:12**
